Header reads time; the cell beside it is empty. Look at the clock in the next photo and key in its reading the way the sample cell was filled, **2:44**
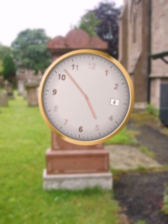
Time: **4:52**
